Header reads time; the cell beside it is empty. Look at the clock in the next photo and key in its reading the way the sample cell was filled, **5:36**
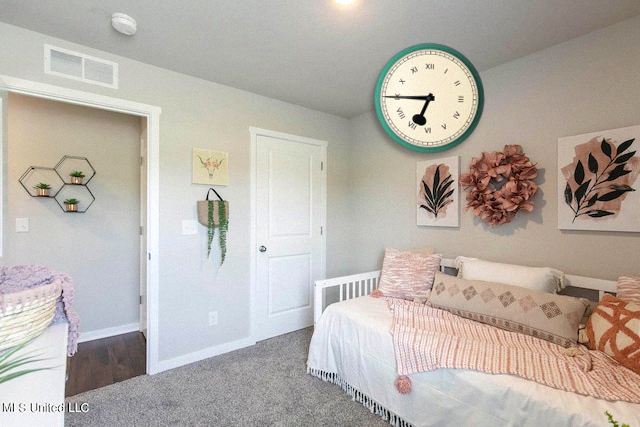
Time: **6:45**
